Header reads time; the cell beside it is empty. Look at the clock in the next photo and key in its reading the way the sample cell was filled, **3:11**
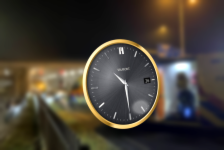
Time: **10:30**
